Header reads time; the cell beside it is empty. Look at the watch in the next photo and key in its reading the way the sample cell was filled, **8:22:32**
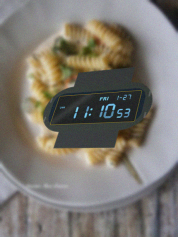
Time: **11:10:53**
